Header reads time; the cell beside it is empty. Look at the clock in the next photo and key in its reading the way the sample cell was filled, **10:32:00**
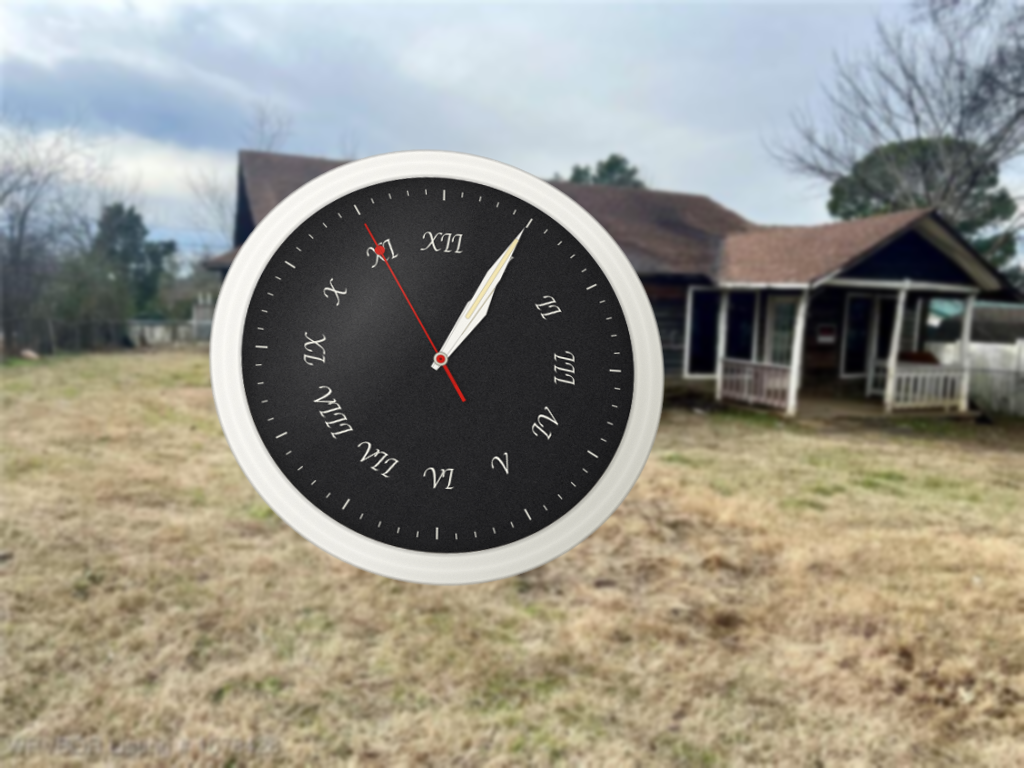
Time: **1:04:55**
